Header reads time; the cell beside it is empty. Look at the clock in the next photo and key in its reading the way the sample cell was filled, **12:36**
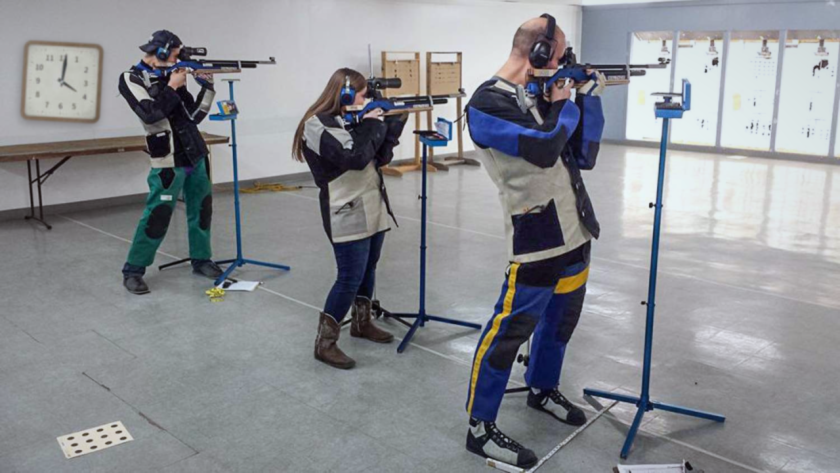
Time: **4:01**
